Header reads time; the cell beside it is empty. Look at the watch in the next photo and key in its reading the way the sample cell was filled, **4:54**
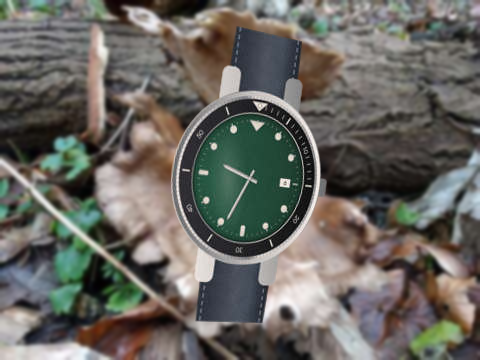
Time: **9:34**
